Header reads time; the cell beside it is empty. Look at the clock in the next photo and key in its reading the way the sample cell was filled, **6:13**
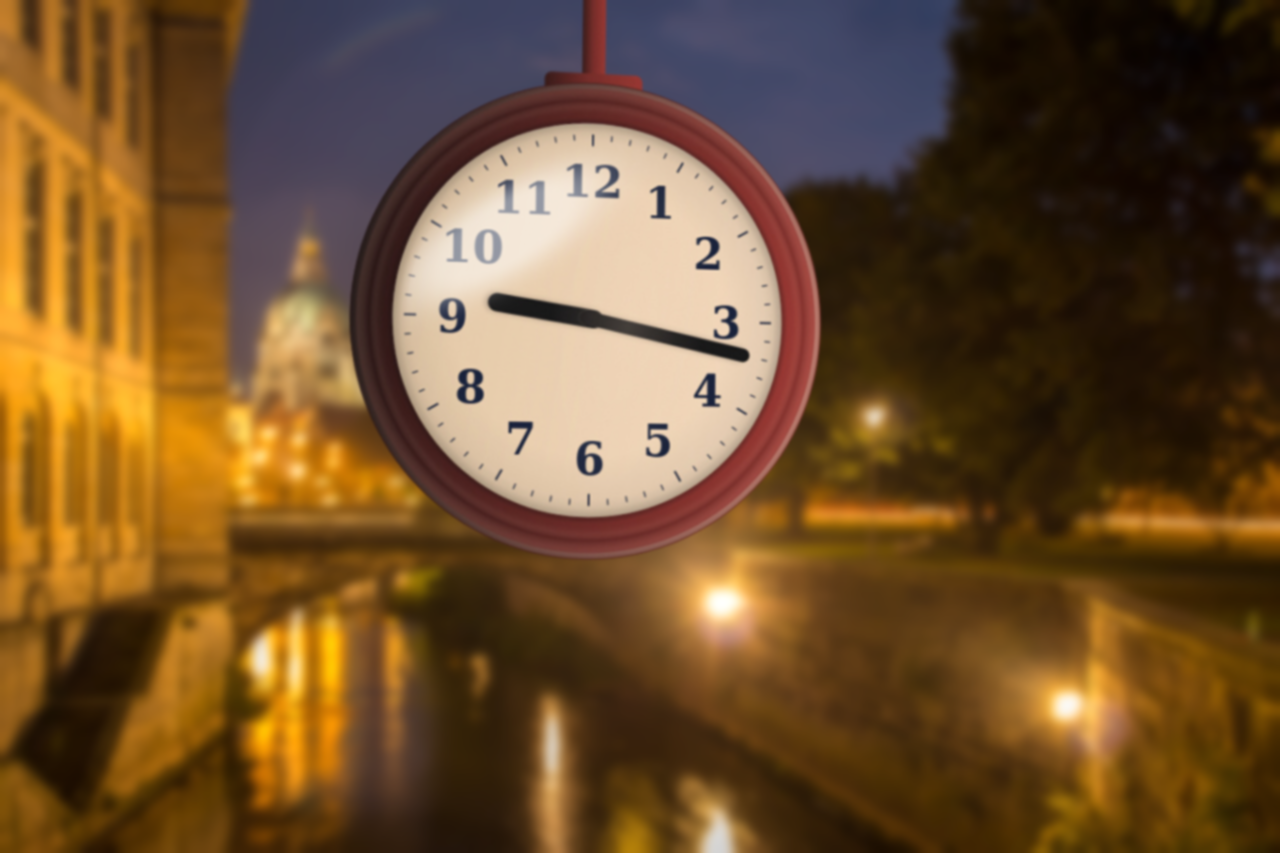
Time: **9:17**
